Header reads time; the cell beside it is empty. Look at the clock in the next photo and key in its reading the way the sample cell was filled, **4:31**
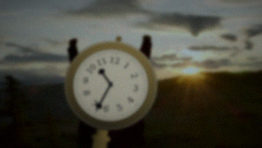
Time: **10:33**
